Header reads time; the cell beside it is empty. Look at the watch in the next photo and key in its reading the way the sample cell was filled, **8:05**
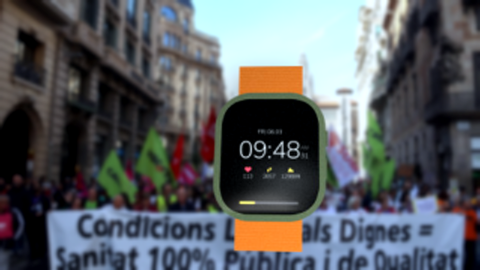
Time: **9:48**
